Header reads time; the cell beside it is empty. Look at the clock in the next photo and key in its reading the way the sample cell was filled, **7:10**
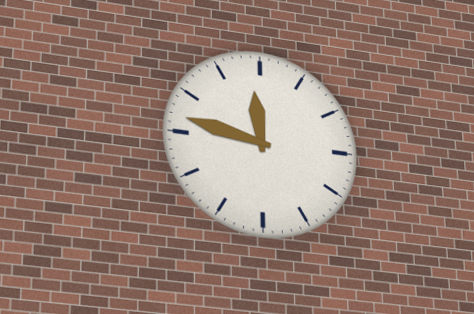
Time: **11:47**
